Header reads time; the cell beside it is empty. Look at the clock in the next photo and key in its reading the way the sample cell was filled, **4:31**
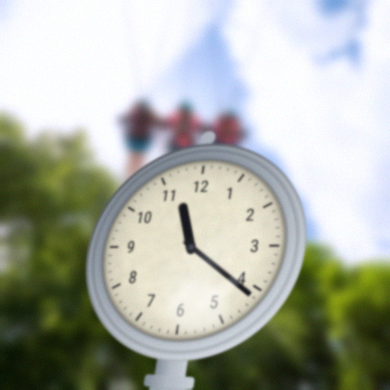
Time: **11:21**
